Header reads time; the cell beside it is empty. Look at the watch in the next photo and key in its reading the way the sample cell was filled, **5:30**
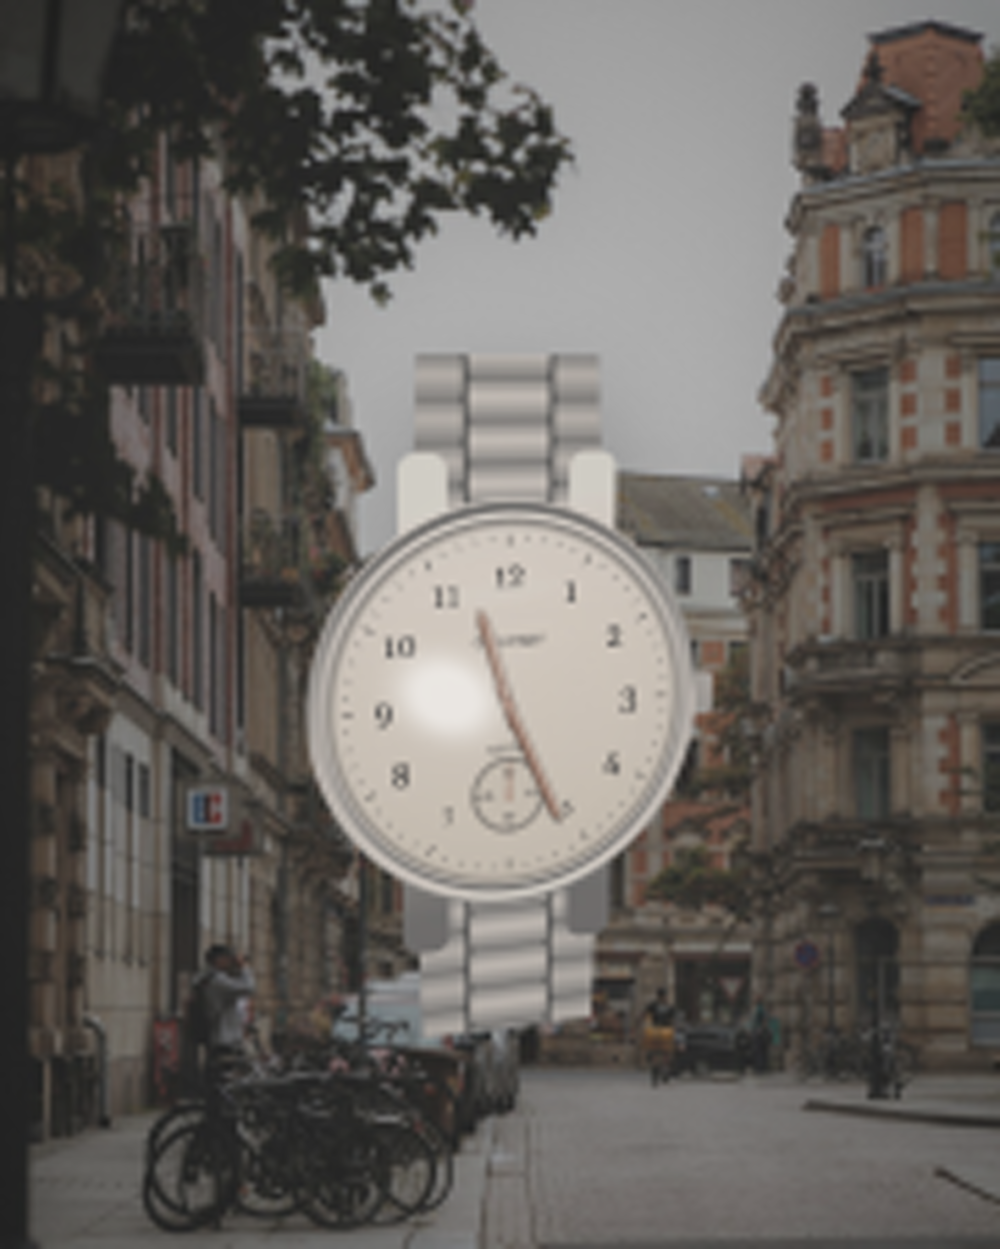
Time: **11:26**
